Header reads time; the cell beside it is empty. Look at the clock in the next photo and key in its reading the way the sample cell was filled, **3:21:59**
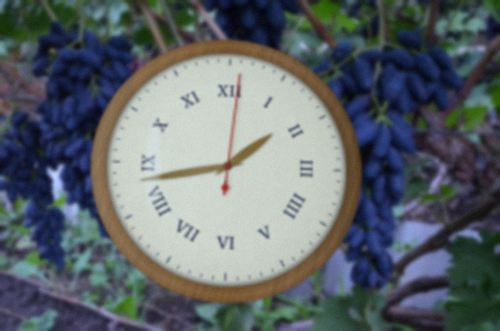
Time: **1:43:01**
